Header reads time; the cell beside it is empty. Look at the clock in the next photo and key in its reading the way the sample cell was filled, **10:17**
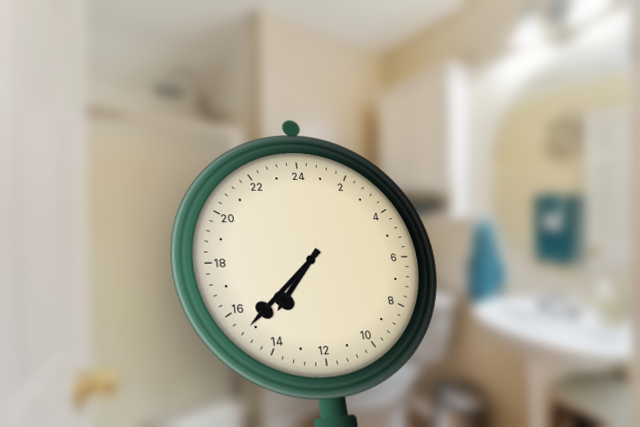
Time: **14:38**
